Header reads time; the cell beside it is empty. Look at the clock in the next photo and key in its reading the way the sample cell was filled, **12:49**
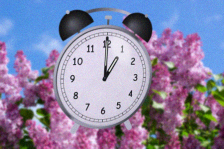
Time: **1:00**
